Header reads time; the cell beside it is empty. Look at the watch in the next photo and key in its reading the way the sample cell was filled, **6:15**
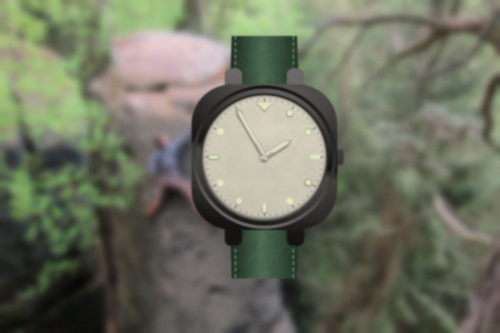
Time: **1:55**
